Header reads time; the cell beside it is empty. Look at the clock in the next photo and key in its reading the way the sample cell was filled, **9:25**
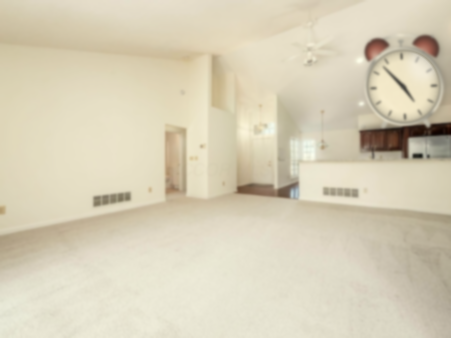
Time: **4:53**
